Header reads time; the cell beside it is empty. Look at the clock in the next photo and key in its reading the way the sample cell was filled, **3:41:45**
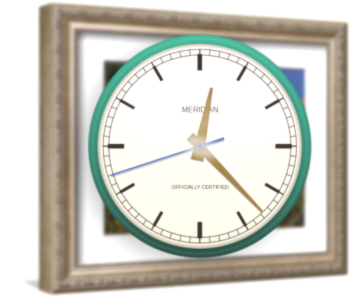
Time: **12:22:42**
